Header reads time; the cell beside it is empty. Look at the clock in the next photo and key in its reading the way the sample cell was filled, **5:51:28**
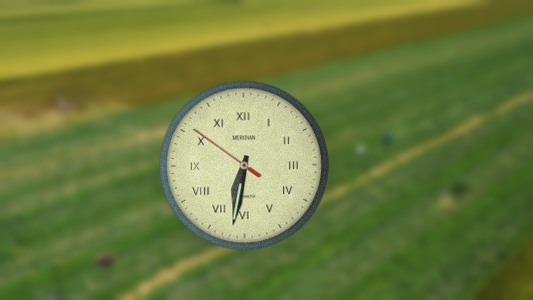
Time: **6:31:51**
